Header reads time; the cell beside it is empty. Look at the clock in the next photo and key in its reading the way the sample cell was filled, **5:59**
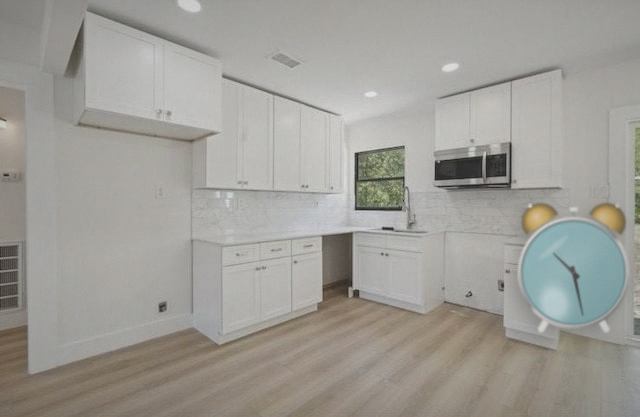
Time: **10:28**
